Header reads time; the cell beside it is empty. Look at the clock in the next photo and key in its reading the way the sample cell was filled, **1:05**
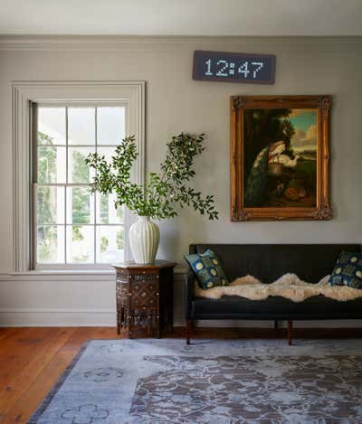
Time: **12:47**
